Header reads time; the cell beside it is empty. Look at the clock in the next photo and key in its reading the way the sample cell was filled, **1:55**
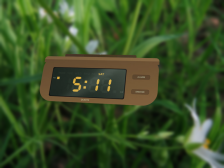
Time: **5:11**
